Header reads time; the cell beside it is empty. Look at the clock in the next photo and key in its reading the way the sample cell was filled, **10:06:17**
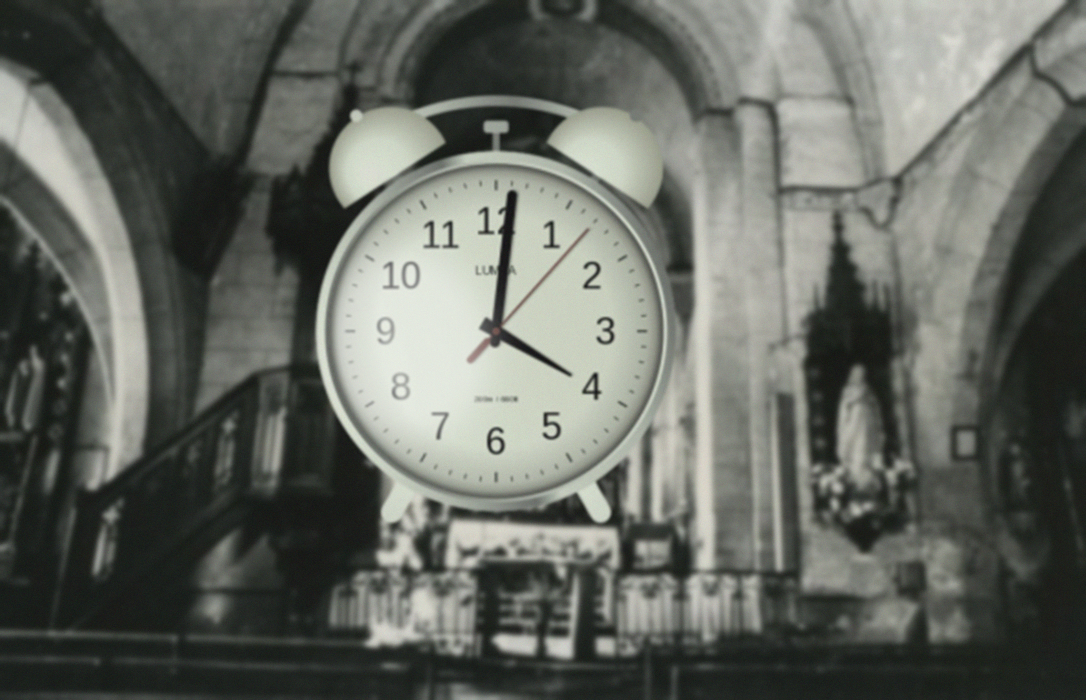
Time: **4:01:07**
